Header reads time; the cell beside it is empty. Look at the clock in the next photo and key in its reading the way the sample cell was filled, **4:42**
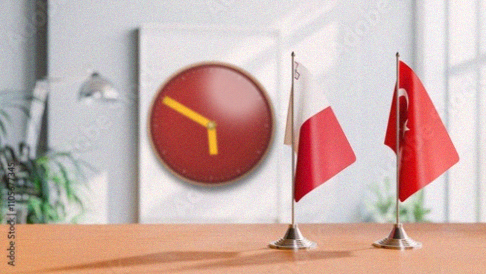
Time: **5:50**
